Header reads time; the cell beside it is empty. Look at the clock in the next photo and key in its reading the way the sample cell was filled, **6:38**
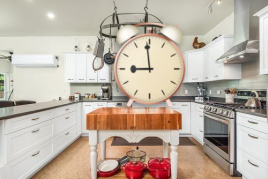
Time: **8:59**
